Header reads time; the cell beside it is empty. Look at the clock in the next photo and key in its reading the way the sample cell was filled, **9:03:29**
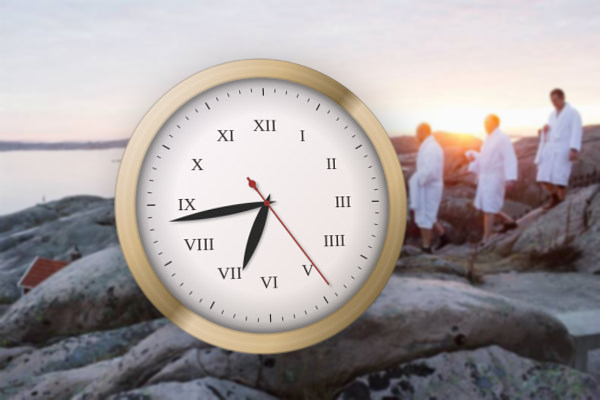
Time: **6:43:24**
